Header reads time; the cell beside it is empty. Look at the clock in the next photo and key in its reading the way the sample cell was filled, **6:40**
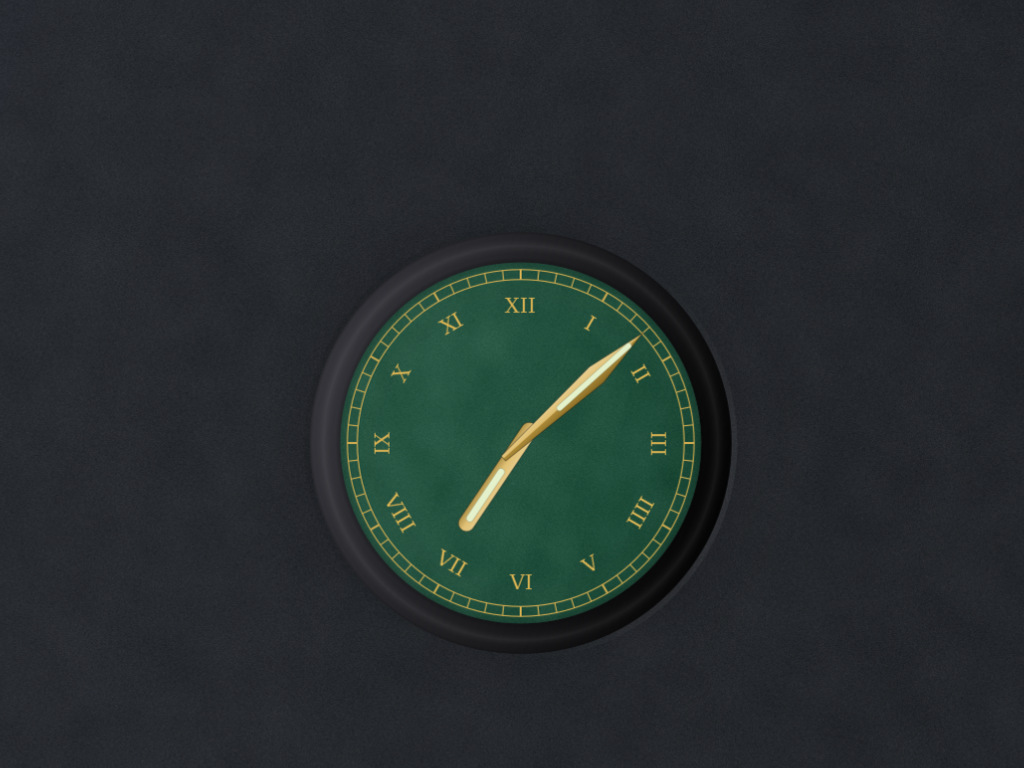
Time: **7:08**
